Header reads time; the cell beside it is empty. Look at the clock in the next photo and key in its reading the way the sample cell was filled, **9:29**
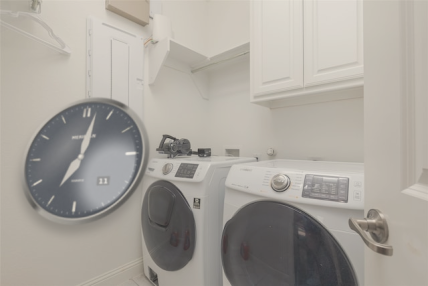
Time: **7:02**
